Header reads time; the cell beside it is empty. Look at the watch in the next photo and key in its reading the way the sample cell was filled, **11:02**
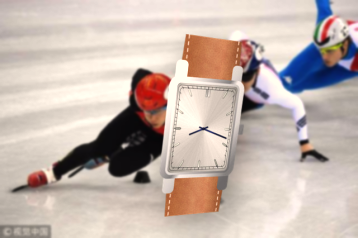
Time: **8:18**
